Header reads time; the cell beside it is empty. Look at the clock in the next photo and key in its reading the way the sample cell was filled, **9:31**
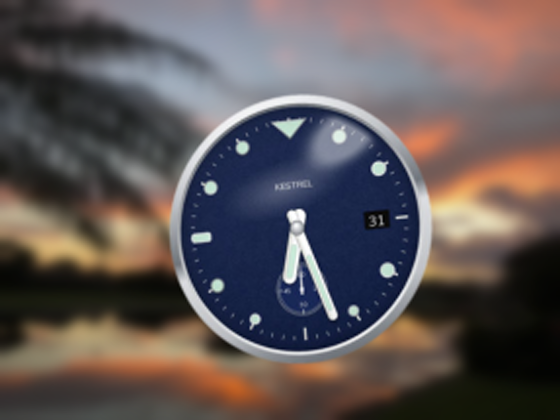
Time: **6:27**
